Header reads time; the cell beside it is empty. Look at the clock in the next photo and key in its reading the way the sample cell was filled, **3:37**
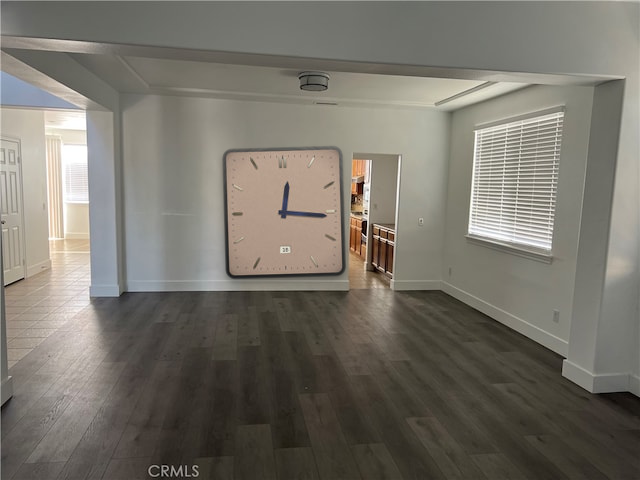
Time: **12:16**
